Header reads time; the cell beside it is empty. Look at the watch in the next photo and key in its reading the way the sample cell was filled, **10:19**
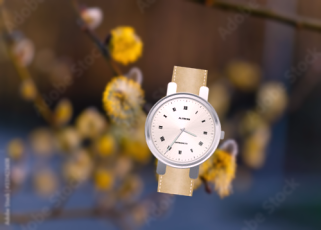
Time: **3:35**
